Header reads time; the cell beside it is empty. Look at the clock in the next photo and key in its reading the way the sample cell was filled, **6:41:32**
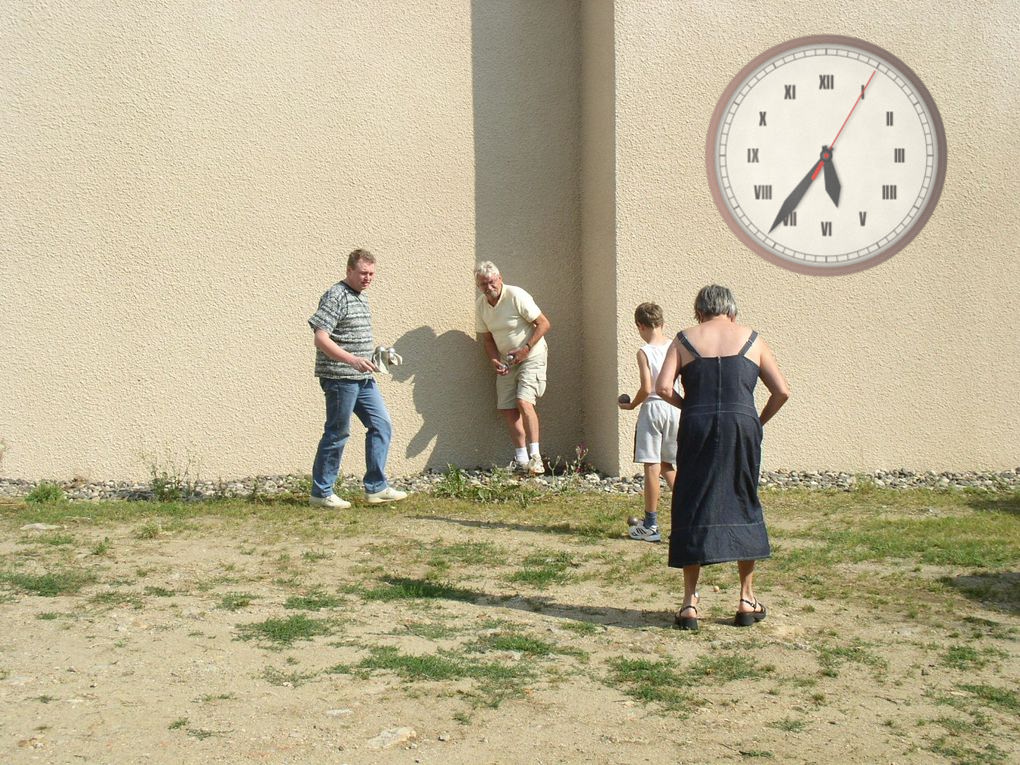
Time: **5:36:05**
